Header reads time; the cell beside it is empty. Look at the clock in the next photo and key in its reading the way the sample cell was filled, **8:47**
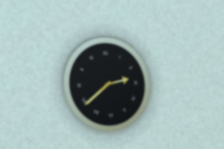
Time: **2:39**
